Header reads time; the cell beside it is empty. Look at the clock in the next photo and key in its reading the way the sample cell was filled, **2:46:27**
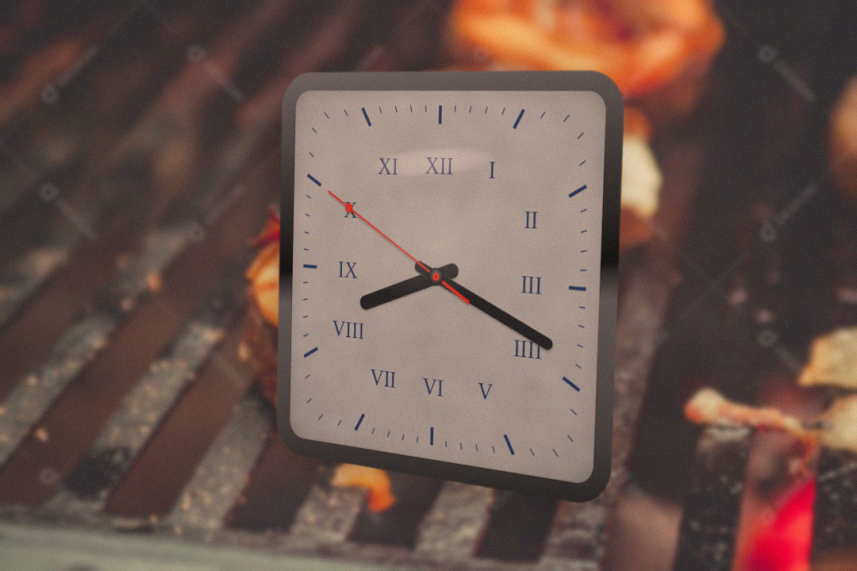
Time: **8:18:50**
